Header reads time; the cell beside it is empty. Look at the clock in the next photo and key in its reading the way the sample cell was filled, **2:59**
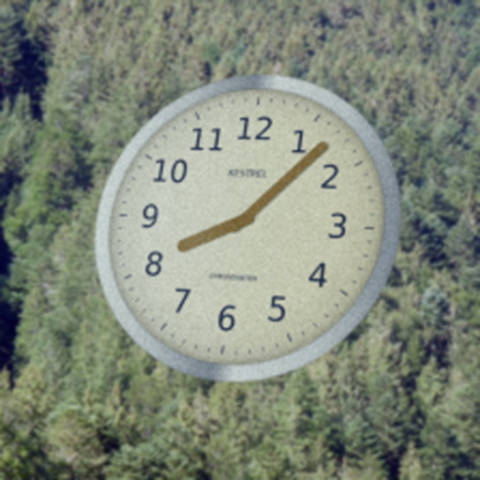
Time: **8:07**
